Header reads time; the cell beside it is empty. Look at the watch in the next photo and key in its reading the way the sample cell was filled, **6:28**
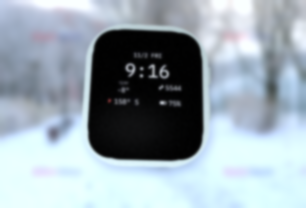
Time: **9:16**
